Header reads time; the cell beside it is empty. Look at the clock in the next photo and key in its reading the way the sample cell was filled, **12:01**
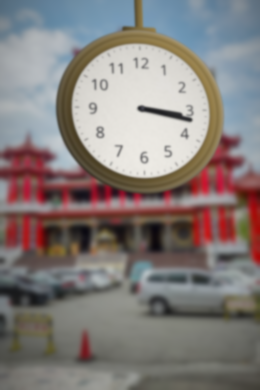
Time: **3:17**
